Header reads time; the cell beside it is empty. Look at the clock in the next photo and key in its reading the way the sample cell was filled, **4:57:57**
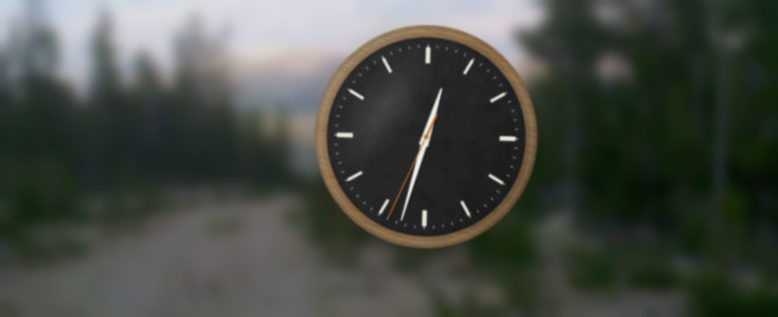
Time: **12:32:34**
